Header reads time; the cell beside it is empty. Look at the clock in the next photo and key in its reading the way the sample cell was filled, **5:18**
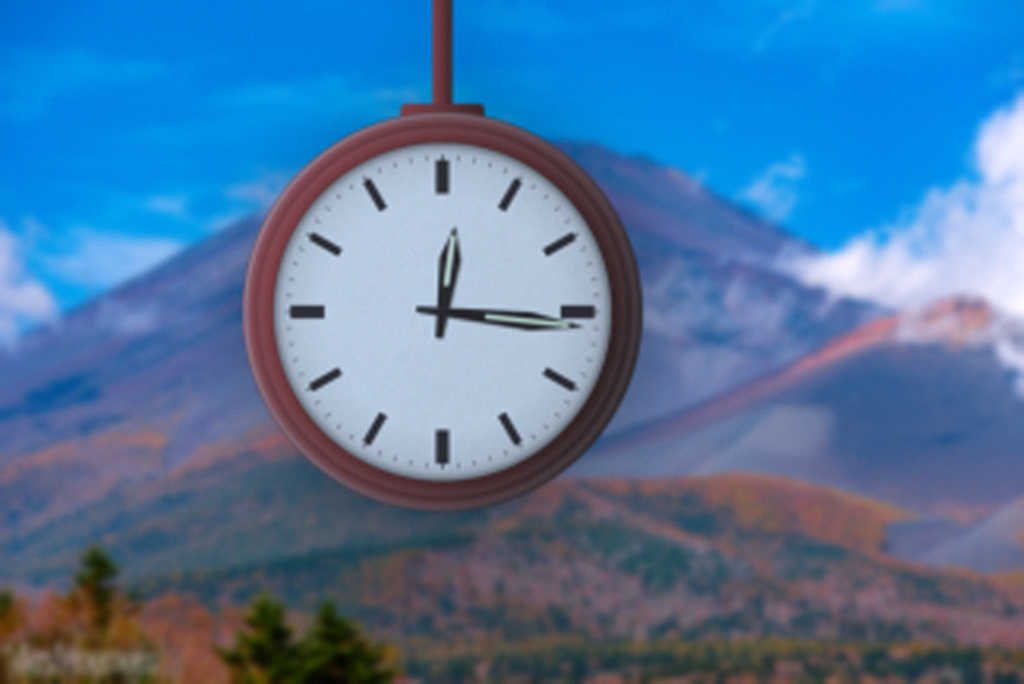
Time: **12:16**
